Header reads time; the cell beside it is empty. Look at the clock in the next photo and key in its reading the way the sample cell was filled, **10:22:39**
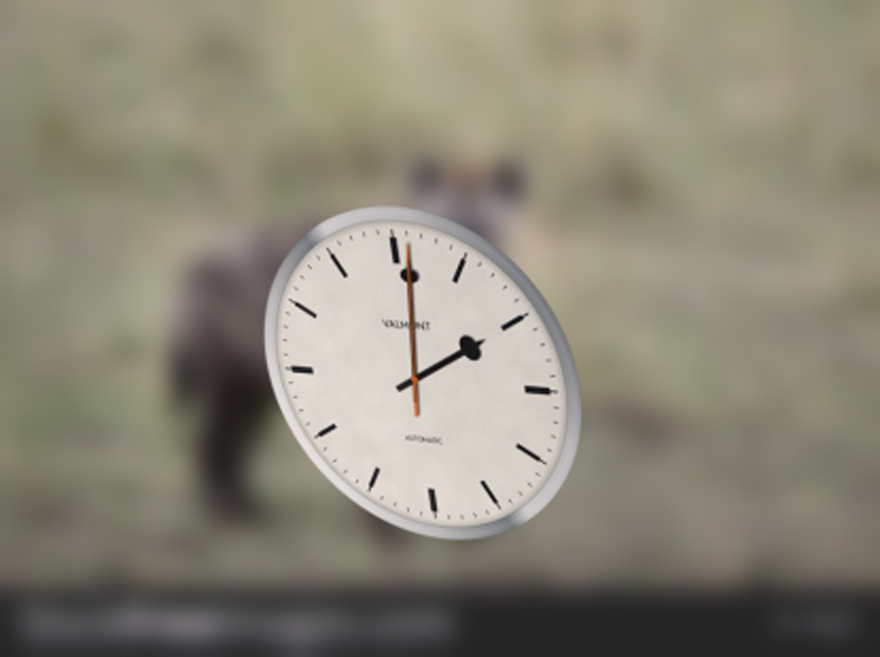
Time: **2:01:01**
